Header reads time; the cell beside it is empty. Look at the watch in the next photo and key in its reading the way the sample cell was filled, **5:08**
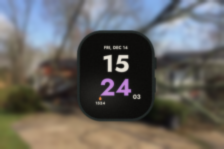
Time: **15:24**
